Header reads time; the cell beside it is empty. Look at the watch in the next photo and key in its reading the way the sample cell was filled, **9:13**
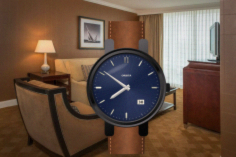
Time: **7:51**
